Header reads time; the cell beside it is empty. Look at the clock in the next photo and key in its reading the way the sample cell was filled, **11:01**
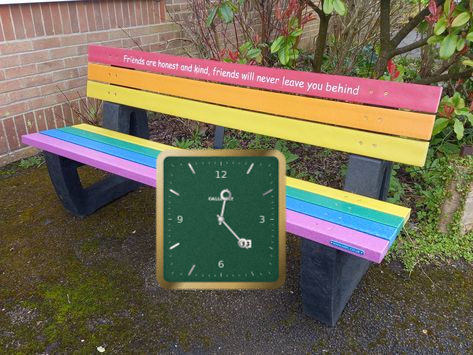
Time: **12:23**
